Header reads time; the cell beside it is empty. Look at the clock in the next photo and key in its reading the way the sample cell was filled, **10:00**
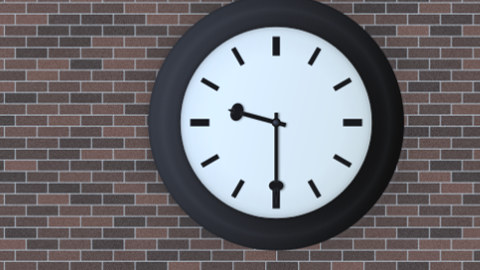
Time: **9:30**
